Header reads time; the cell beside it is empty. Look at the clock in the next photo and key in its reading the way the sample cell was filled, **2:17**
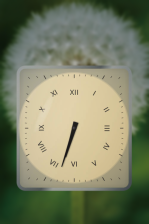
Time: **6:33**
